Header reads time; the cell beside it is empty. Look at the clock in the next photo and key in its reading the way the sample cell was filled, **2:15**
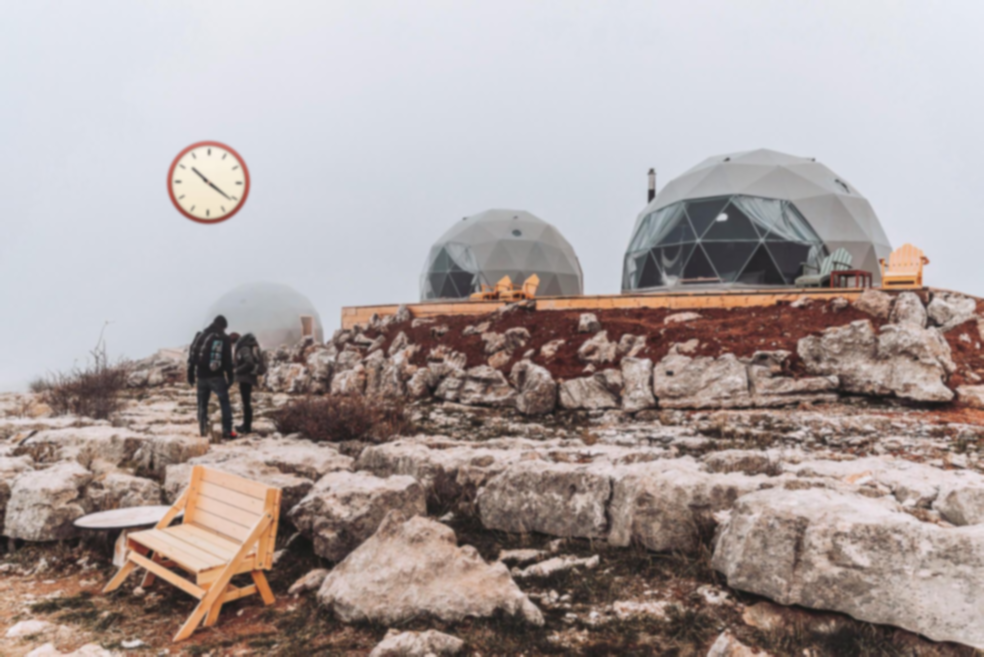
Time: **10:21**
